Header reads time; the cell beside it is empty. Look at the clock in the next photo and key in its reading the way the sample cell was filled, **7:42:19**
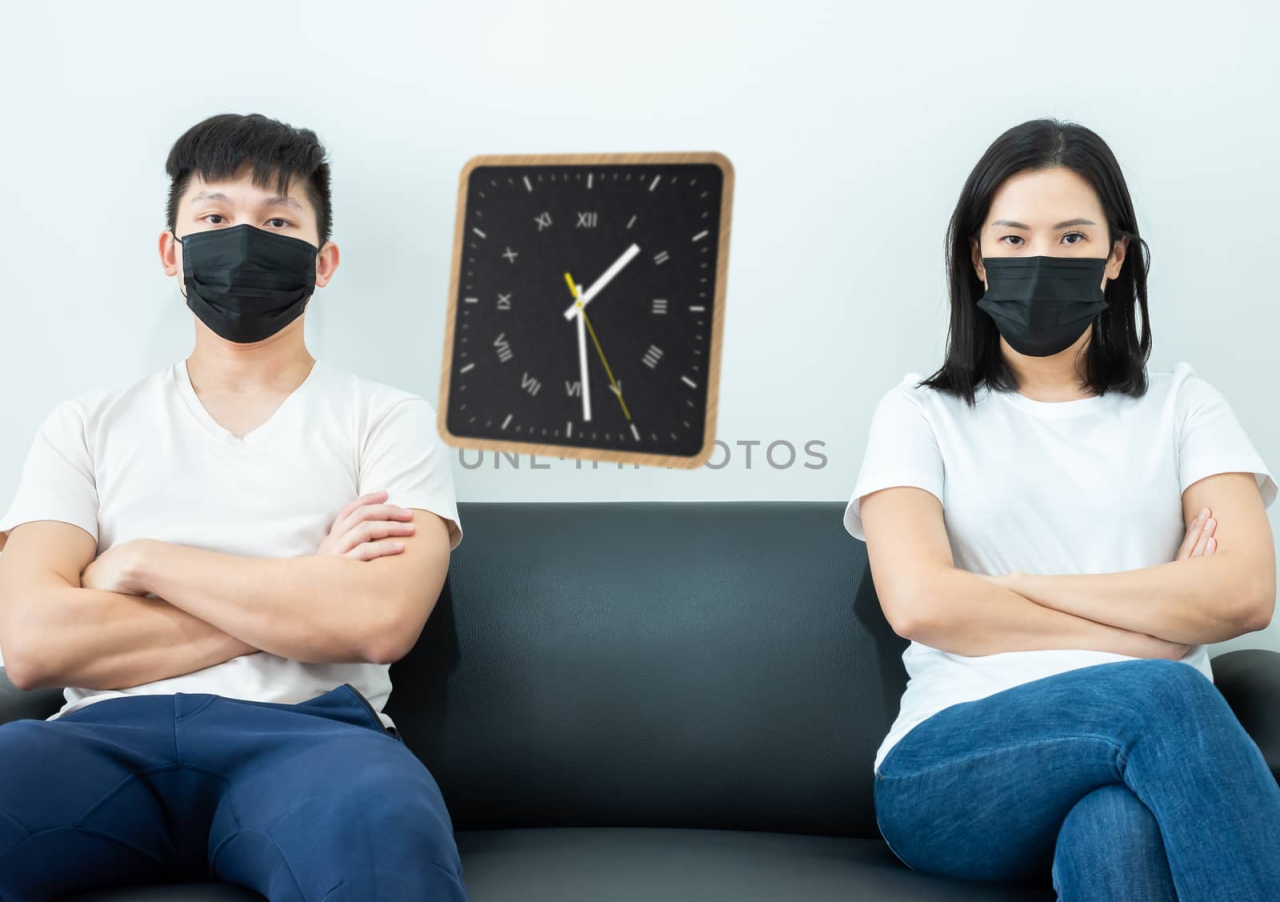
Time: **1:28:25**
